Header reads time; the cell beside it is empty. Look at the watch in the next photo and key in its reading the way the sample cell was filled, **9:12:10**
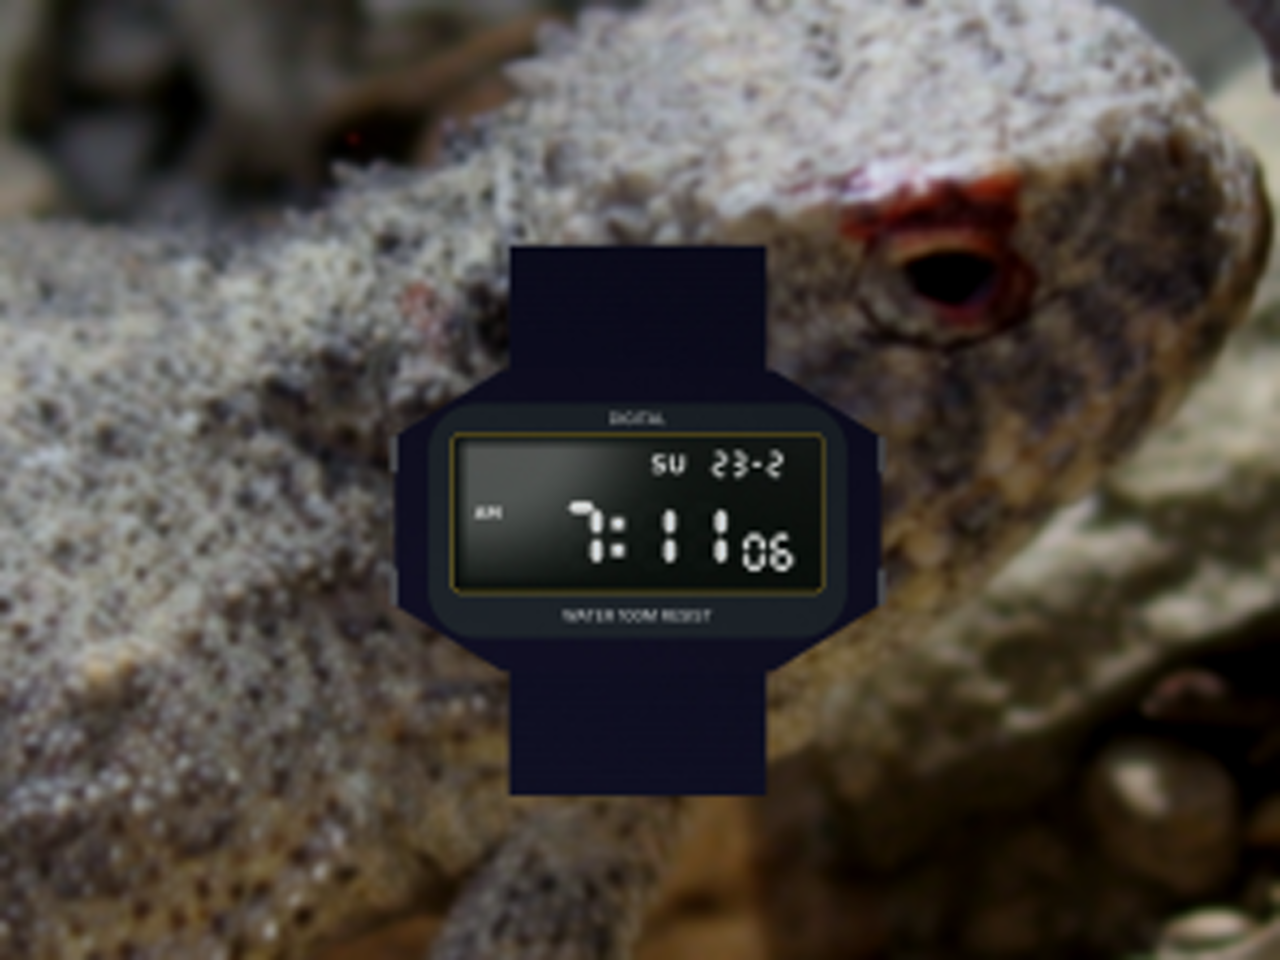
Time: **7:11:06**
